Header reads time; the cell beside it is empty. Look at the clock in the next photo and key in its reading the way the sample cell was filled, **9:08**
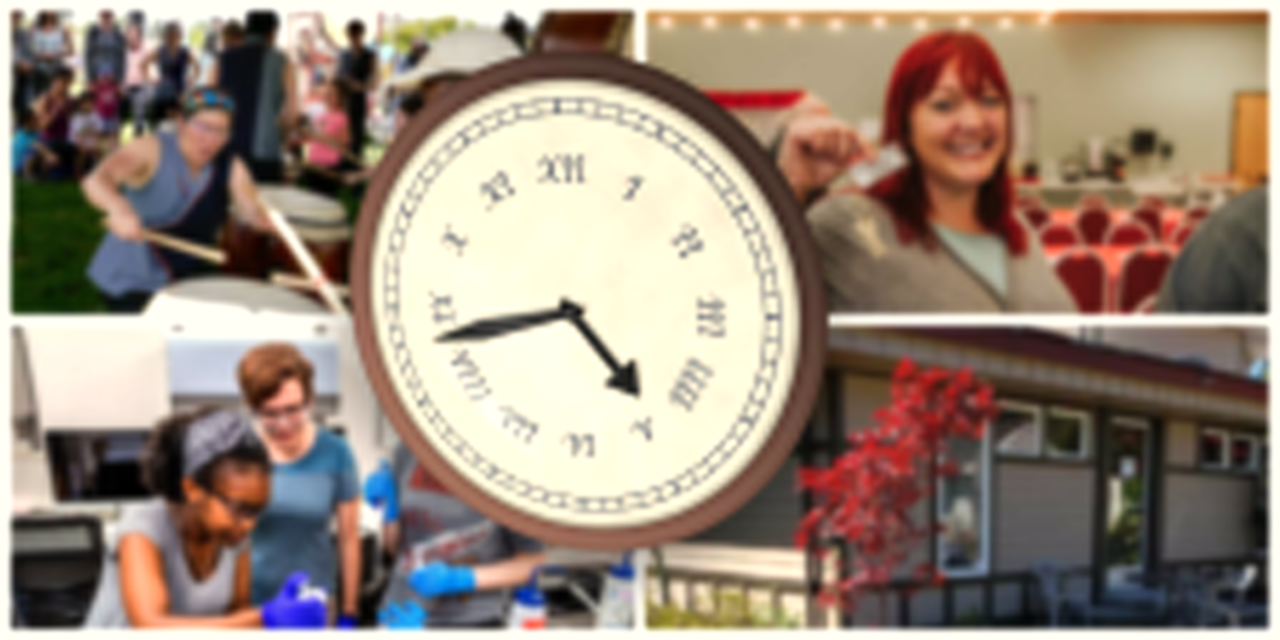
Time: **4:43**
